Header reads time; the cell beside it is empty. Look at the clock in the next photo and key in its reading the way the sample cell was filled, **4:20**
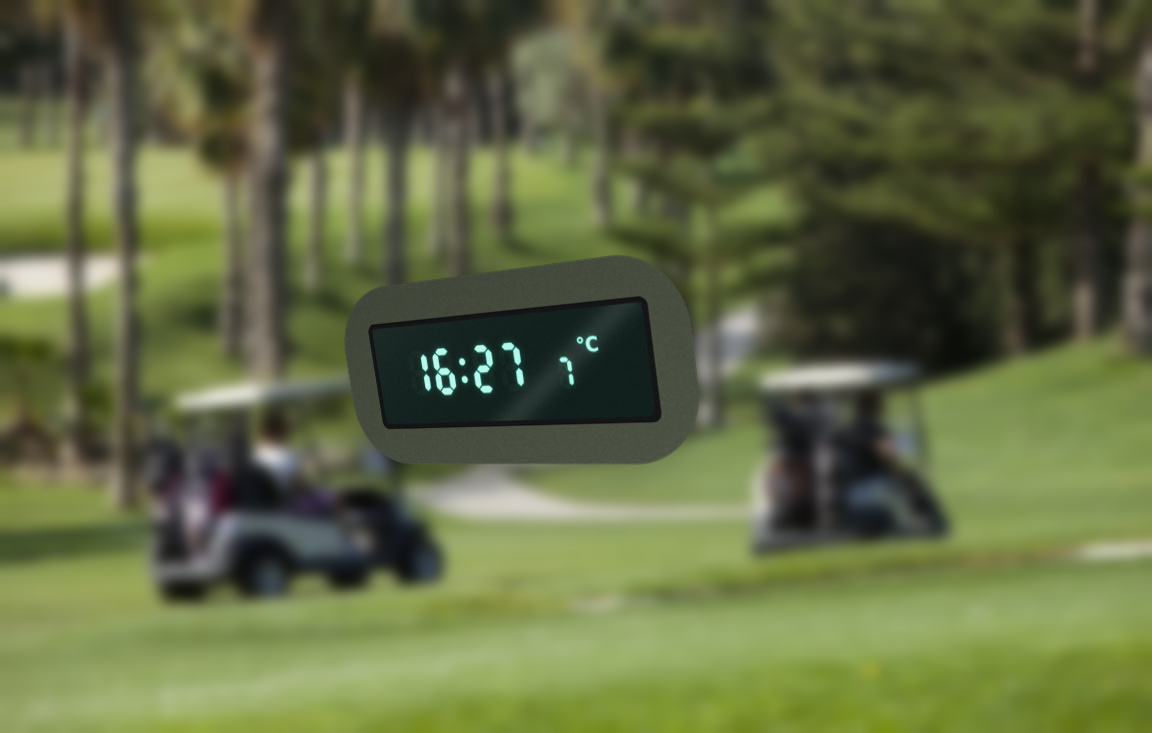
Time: **16:27**
